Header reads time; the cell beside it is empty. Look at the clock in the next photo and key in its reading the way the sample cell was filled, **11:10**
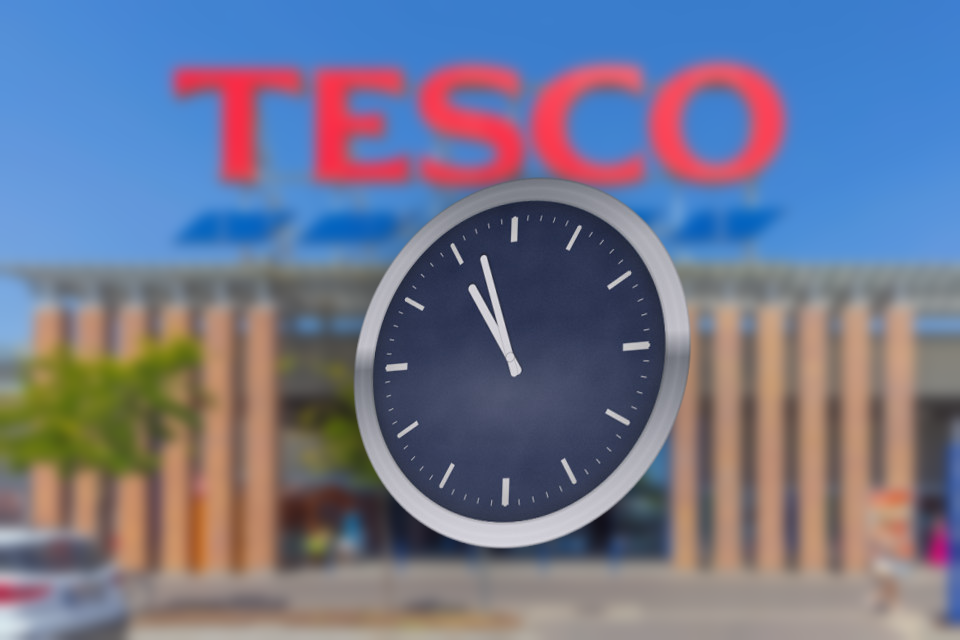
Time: **10:57**
